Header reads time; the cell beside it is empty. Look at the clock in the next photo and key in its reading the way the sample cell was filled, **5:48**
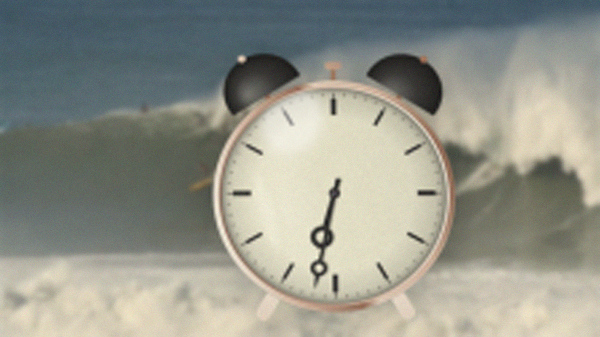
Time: **6:32**
